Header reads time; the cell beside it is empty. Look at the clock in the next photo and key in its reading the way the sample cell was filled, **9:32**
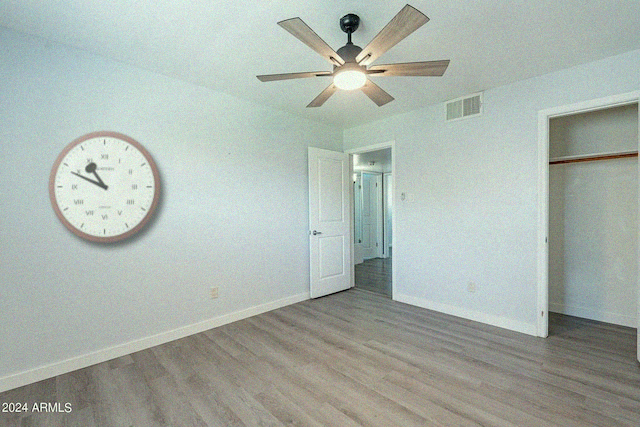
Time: **10:49**
